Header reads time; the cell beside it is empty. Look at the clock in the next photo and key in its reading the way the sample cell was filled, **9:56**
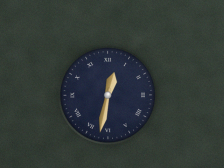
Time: **12:32**
